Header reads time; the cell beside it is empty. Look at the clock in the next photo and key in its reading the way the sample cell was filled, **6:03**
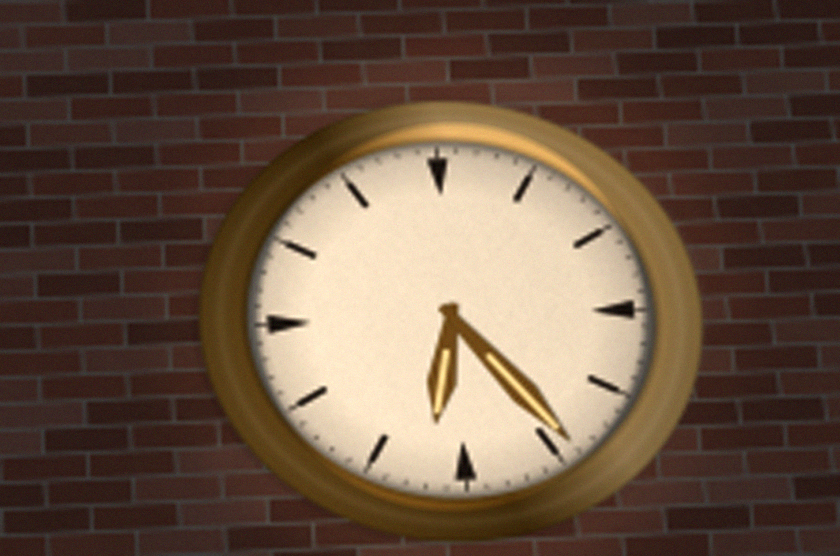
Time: **6:24**
